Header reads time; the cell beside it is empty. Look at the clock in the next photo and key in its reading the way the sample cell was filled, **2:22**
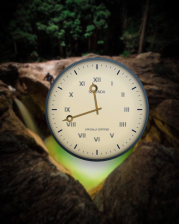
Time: **11:42**
